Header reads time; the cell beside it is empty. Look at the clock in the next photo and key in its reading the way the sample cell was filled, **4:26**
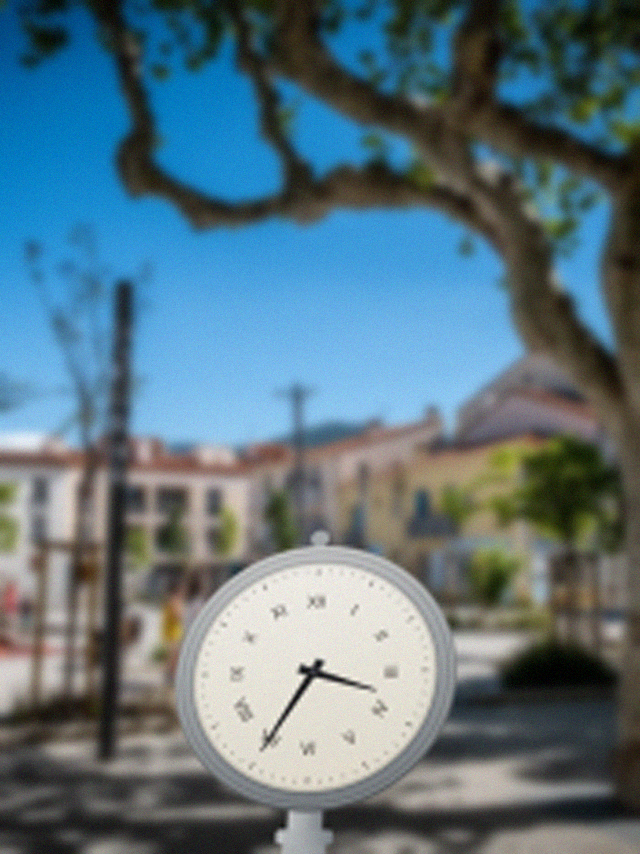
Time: **3:35**
